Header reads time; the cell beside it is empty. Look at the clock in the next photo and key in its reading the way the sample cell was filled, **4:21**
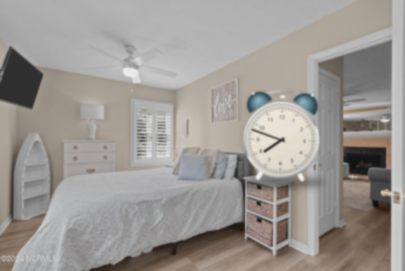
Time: **7:48**
